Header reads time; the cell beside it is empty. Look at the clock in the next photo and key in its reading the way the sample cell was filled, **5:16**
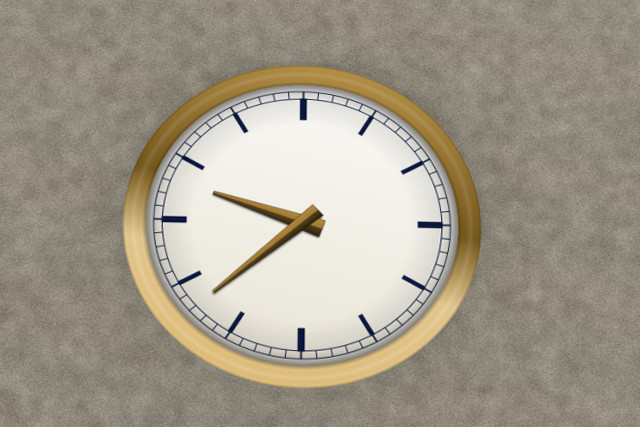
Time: **9:38**
